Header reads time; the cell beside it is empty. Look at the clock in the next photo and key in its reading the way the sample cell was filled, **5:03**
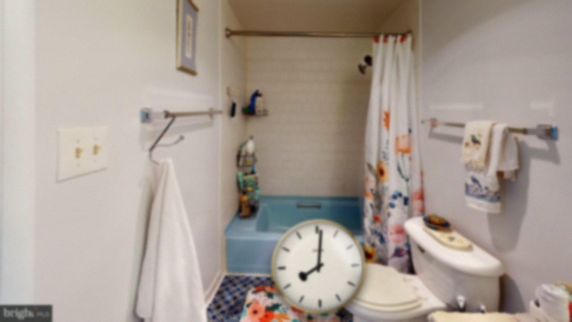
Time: **8:01**
